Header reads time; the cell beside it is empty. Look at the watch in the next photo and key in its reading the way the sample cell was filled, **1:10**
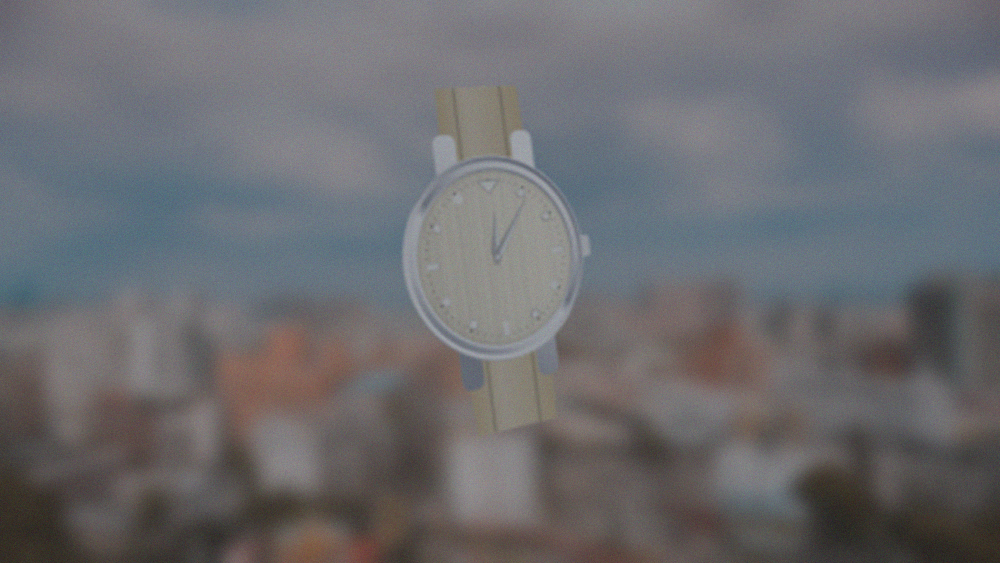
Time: **12:06**
